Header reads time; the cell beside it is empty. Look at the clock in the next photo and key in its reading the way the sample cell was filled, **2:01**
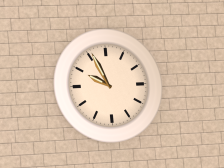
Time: **9:56**
